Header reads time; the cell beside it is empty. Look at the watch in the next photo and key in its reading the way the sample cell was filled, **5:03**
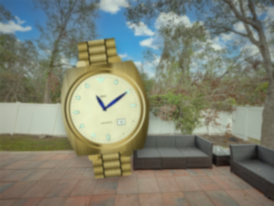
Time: **11:10**
